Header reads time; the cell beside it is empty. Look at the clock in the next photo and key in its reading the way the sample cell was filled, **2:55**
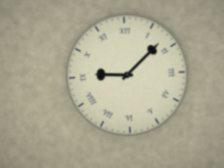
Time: **9:08**
